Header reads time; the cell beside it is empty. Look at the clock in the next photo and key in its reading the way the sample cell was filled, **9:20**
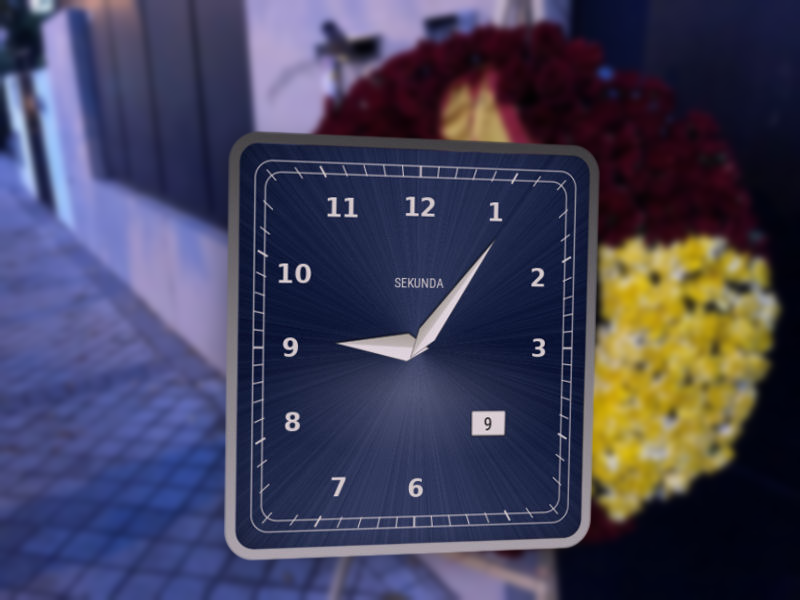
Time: **9:06**
